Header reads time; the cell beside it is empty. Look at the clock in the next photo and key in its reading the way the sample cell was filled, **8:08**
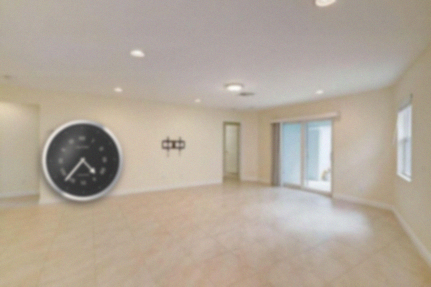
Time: **4:37**
